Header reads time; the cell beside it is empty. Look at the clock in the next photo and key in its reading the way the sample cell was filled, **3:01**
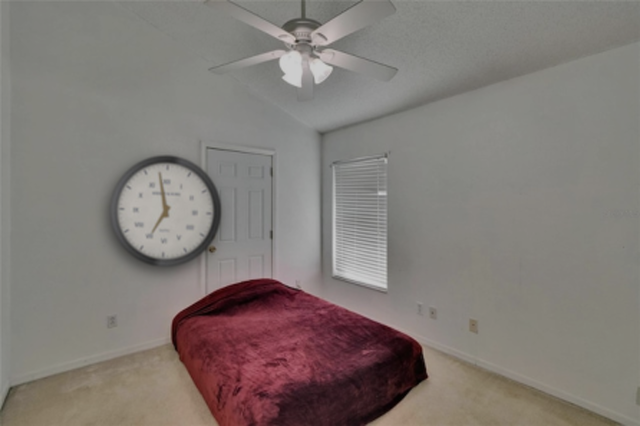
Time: **6:58**
